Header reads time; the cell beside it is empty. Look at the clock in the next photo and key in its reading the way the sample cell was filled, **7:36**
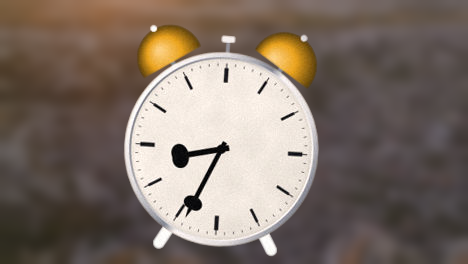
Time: **8:34**
